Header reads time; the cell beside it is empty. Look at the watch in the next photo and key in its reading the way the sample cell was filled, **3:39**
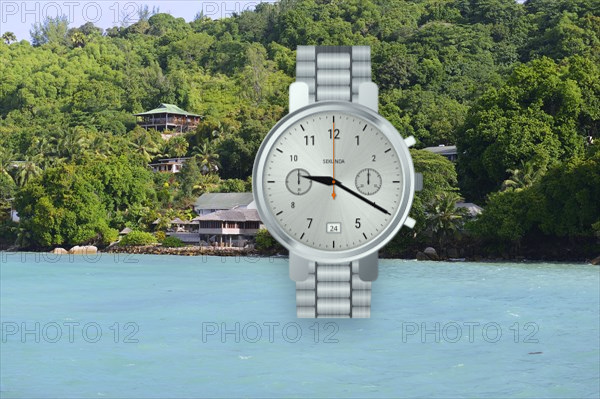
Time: **9:20**
